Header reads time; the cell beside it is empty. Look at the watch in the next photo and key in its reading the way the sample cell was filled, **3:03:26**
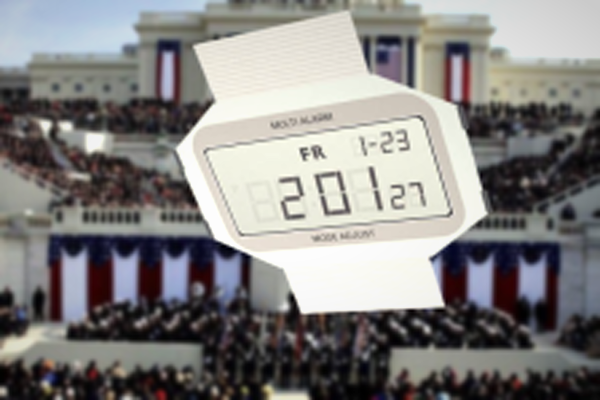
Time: **2:01:27**
